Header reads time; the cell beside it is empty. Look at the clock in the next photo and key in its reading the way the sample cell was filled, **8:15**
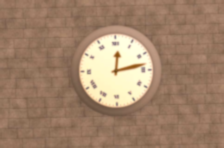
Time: **12:13**
